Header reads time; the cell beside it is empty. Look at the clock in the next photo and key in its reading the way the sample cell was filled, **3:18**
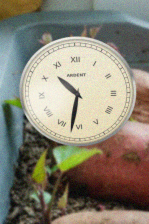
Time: **10:32**
